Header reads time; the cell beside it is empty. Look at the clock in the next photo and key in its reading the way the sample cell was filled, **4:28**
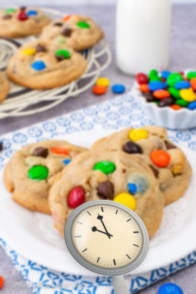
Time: **9:58**
